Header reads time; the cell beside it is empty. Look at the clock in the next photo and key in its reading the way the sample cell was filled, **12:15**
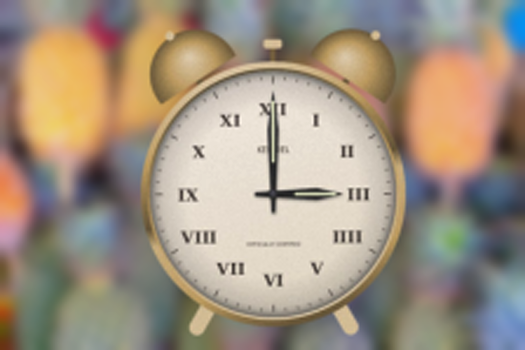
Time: **3:00**
